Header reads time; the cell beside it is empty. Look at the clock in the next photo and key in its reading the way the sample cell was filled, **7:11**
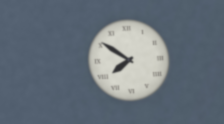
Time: **7:51**
